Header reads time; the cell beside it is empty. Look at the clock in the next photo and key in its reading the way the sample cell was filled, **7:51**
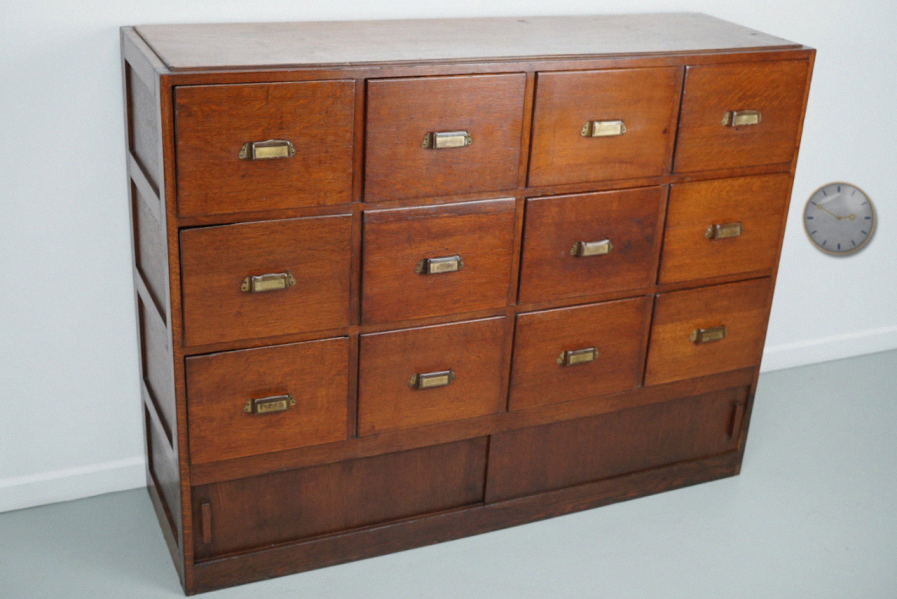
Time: **2:50**
